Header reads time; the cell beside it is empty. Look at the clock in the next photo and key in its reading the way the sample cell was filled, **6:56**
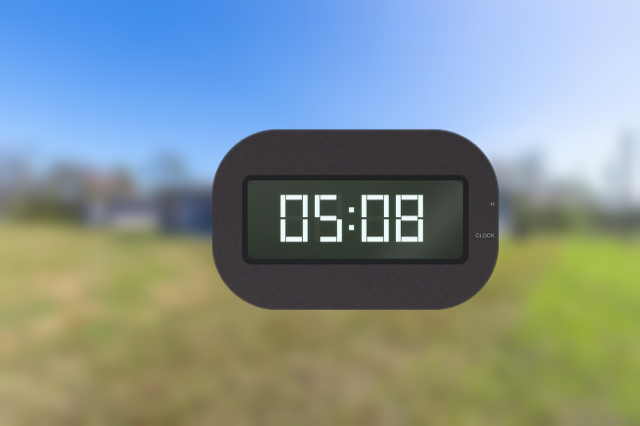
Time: **5:08**
